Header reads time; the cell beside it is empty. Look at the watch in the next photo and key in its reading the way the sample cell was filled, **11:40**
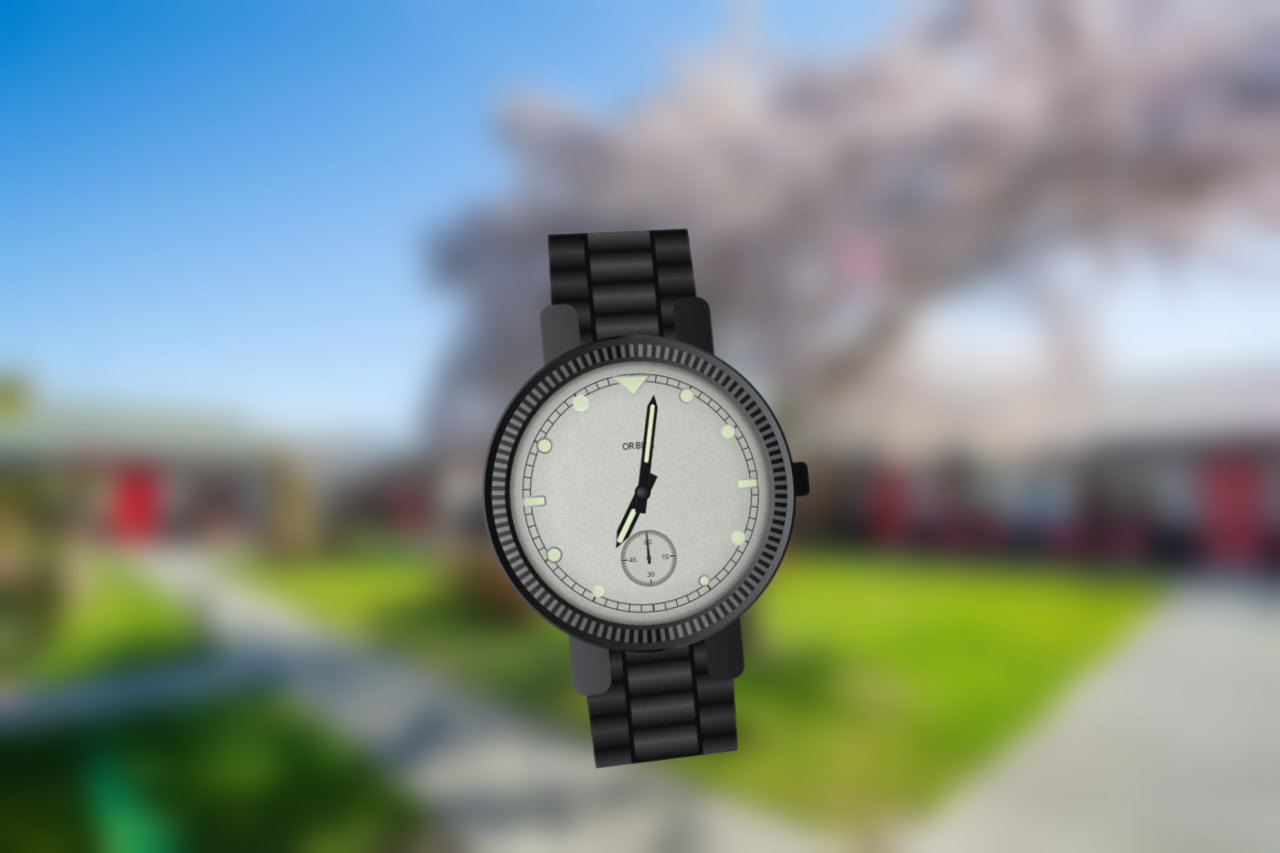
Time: **7:02**
